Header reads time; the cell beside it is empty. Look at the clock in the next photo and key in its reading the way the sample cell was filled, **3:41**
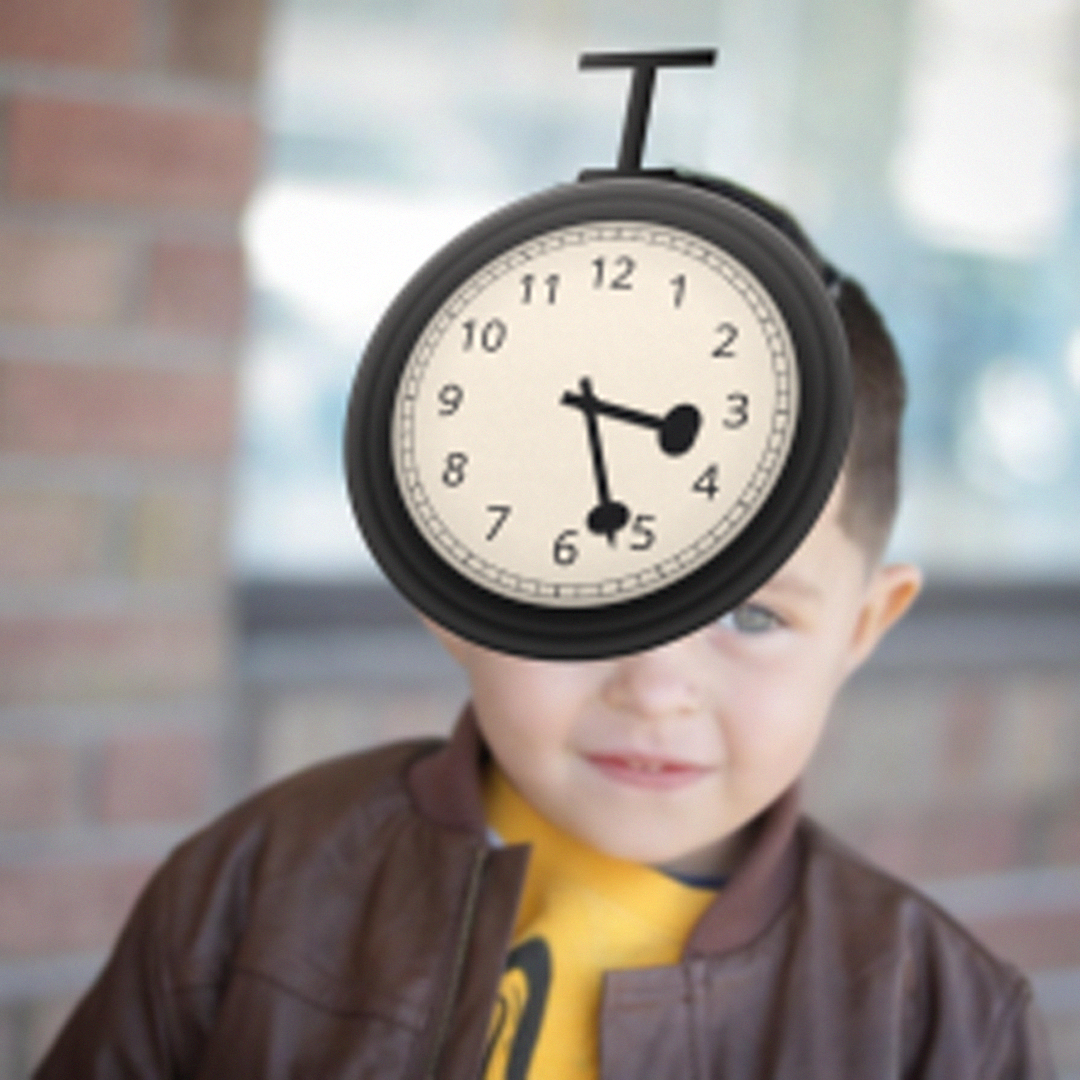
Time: **3:27**
